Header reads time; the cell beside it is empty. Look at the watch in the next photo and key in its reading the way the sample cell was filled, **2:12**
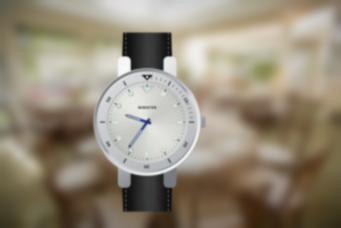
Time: **9:36**
